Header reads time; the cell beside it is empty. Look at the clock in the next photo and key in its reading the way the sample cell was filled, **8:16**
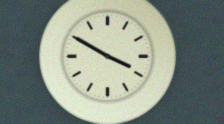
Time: **3:50**
